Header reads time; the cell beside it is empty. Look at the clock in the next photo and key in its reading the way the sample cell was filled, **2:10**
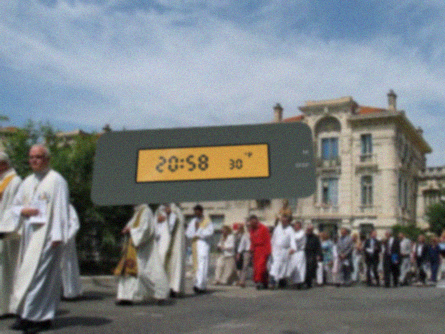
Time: **20:58**
